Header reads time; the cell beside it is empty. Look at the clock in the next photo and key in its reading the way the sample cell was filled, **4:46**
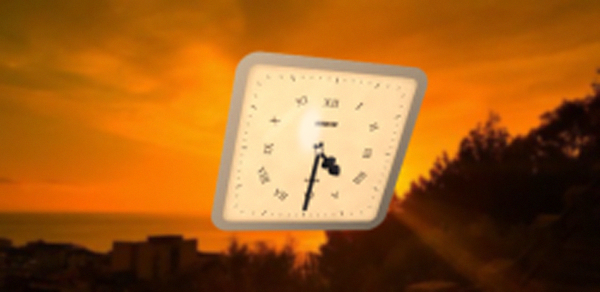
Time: **4:30**
